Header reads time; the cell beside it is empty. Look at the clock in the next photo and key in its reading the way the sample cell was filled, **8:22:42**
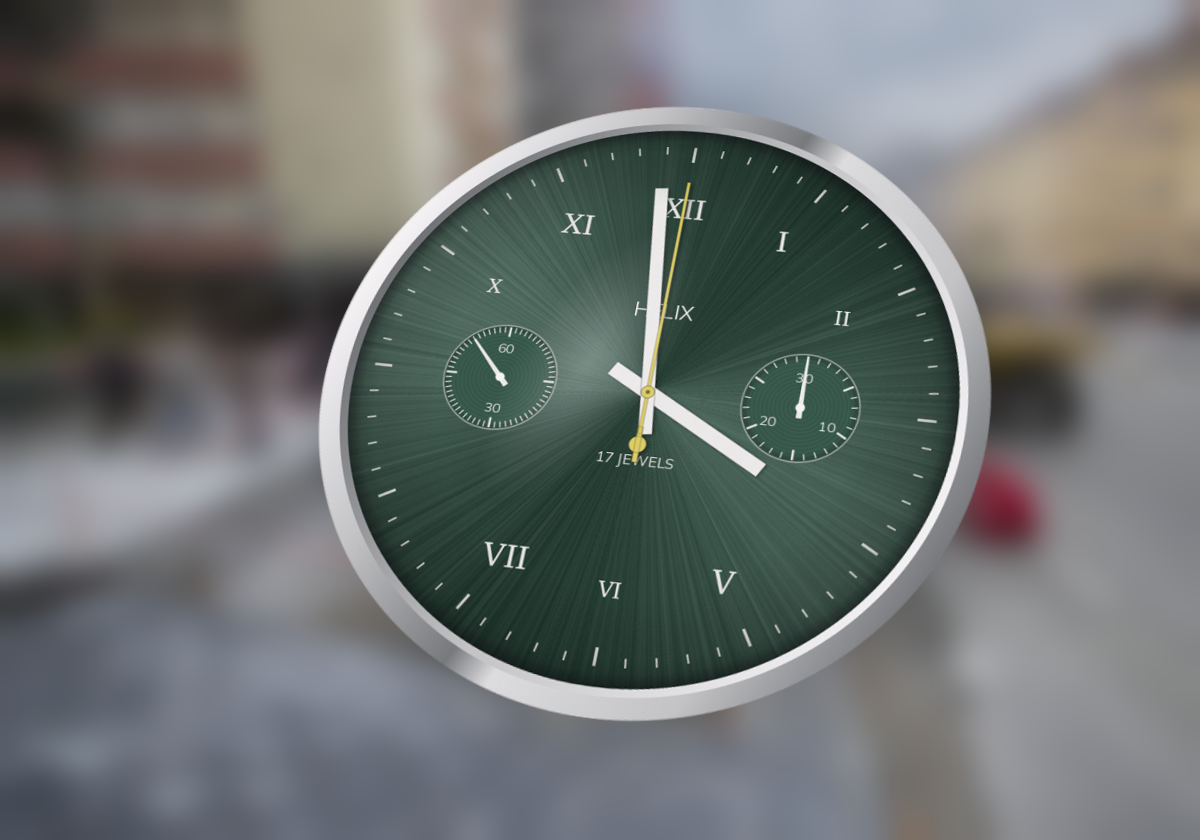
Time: **3:58:53**
